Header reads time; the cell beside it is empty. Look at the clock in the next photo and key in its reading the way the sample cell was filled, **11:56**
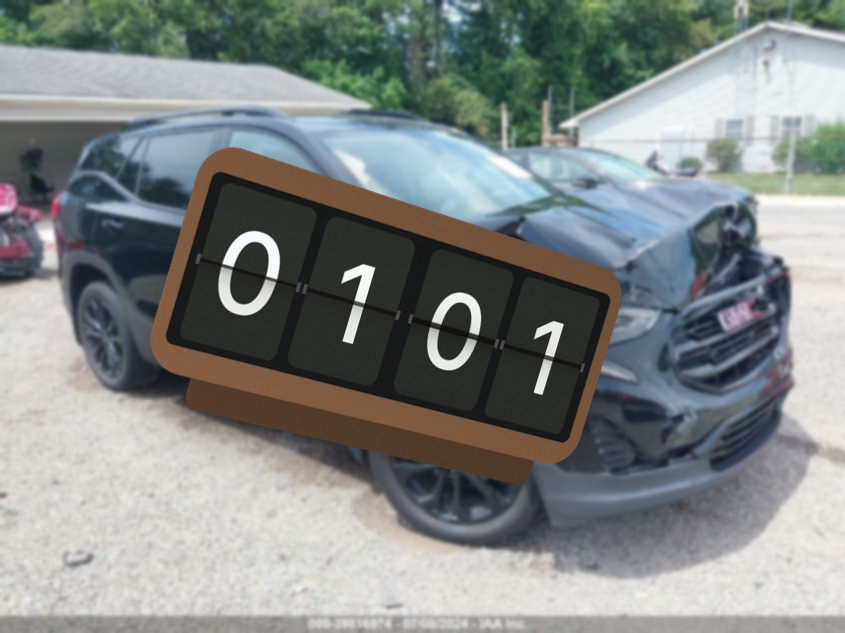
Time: **1:01**
